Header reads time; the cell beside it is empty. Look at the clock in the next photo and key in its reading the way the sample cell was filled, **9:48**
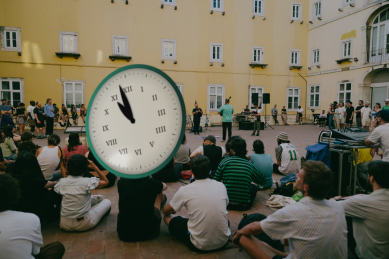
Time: **10:58**
